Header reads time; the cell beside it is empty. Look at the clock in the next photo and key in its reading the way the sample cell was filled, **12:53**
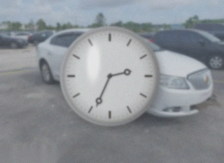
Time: **2:34**
